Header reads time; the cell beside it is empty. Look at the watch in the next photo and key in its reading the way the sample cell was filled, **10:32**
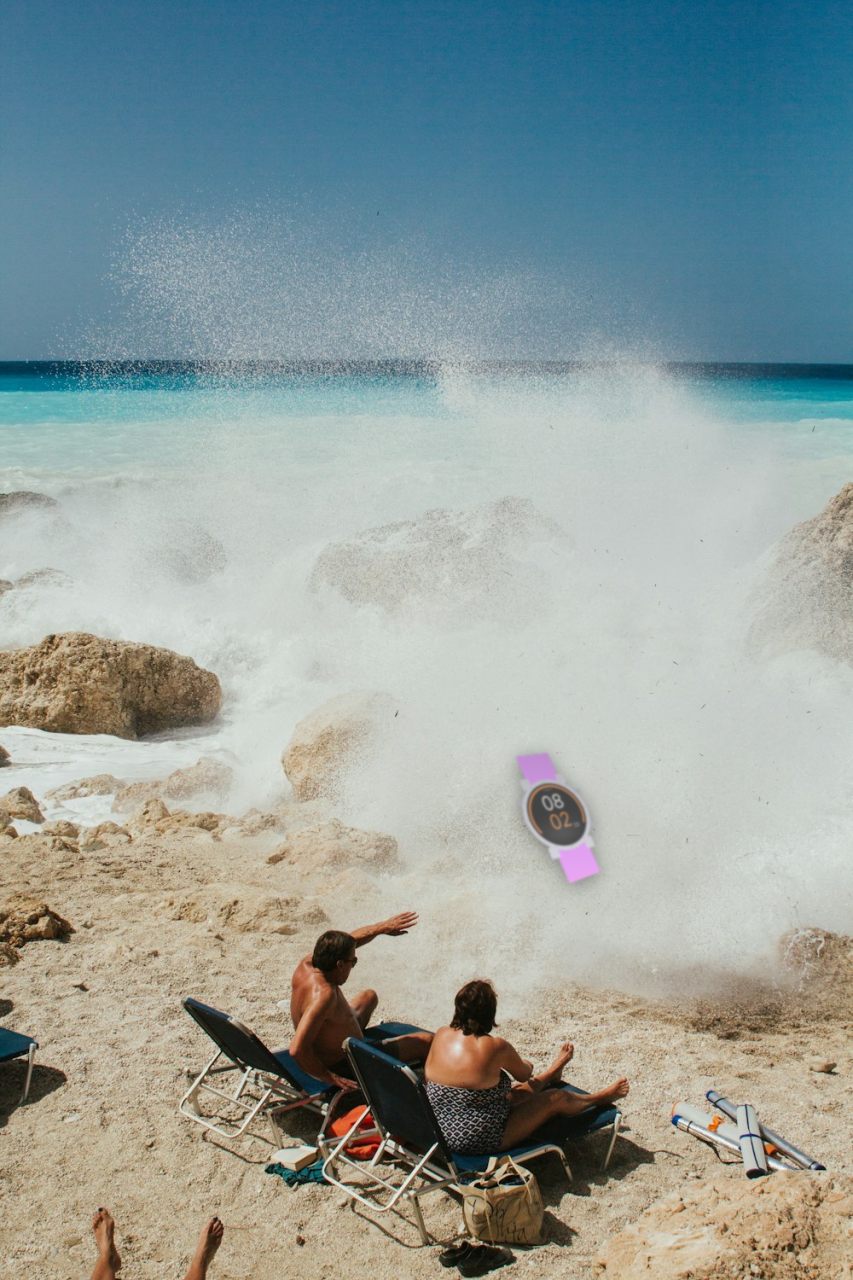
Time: **8:02**
